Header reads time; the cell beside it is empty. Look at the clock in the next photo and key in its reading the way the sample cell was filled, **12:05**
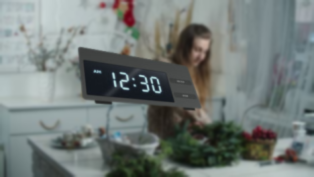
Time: **12:30**
